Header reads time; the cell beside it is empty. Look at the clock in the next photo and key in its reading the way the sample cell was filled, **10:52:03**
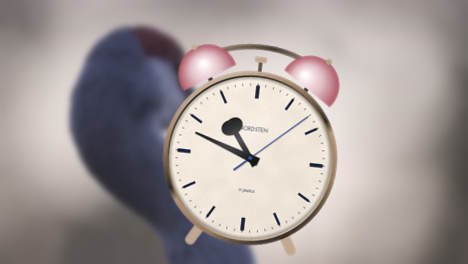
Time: **10:48:08**
